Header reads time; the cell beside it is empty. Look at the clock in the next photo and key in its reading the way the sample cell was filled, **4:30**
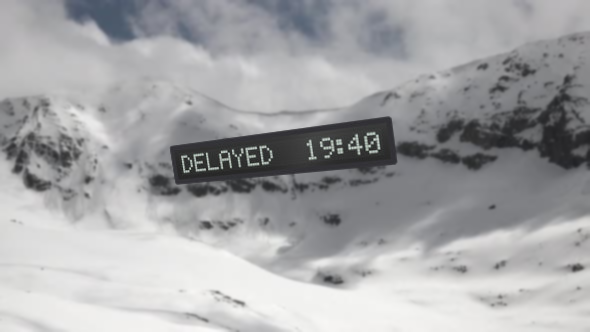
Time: **19:40**
